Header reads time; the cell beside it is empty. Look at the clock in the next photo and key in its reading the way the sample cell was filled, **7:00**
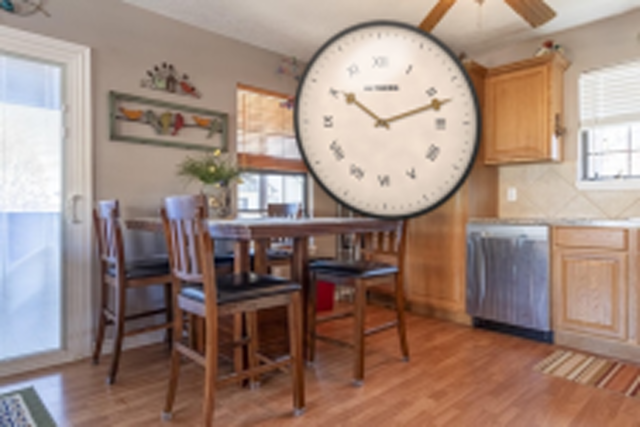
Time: **10:12**
